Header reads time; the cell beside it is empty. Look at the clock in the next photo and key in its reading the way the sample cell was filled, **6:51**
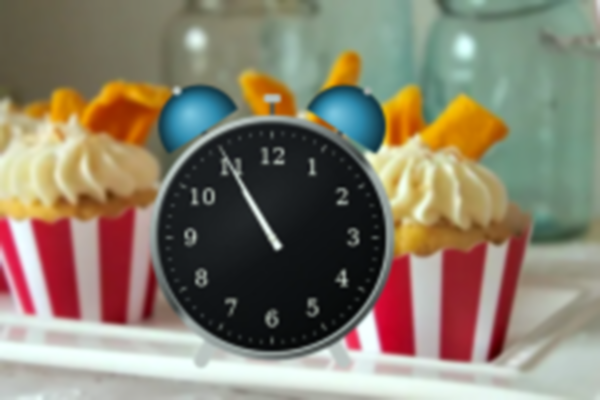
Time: **10:55**
